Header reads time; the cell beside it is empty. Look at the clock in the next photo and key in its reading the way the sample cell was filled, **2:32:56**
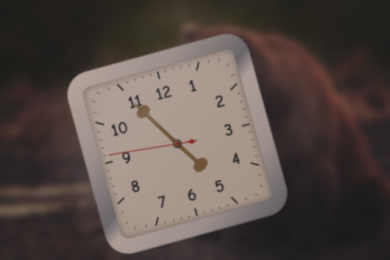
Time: **4:54:46**
